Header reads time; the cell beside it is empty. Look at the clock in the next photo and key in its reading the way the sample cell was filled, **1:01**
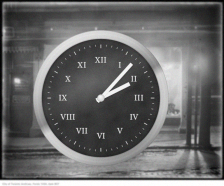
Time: **2:07**
